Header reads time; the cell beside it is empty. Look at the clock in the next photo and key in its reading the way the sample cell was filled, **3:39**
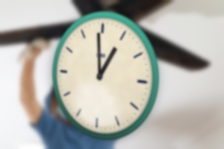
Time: **12:59**
